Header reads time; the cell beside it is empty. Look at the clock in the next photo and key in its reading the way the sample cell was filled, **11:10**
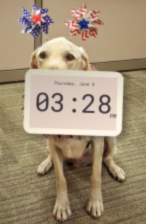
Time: **3:28**
